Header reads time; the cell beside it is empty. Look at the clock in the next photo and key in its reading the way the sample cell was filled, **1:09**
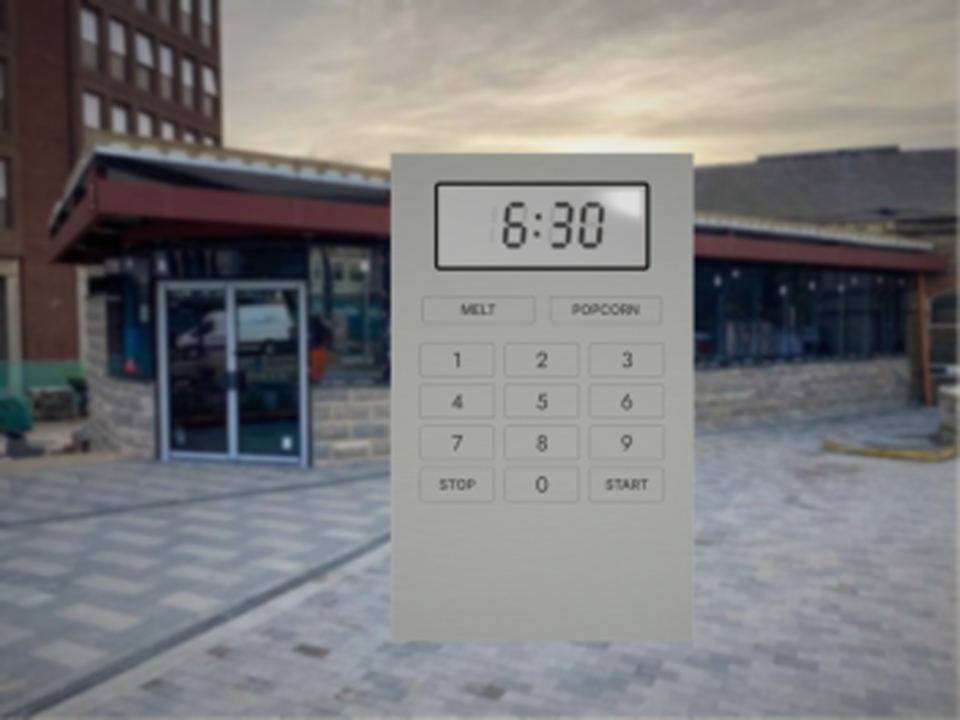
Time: **6:30**
